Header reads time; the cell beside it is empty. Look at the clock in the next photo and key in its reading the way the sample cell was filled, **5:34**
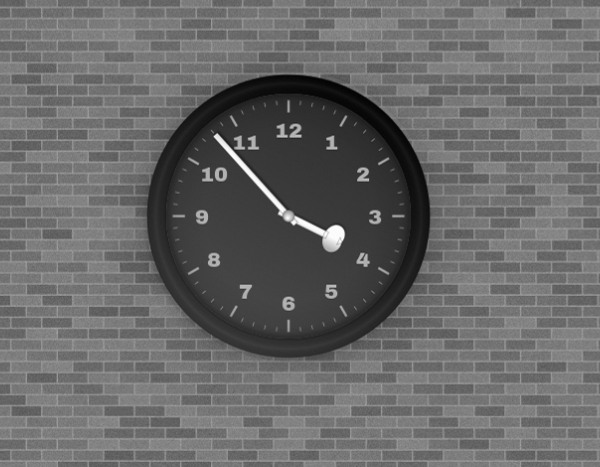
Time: **3:53**
